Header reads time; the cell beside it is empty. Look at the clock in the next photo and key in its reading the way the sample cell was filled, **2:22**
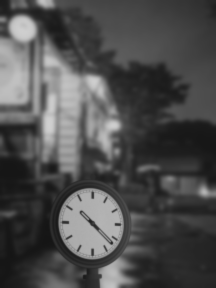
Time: **10:22**
